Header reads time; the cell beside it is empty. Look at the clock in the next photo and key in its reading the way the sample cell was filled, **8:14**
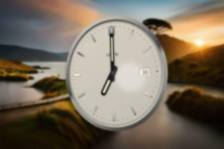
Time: **7:00**
